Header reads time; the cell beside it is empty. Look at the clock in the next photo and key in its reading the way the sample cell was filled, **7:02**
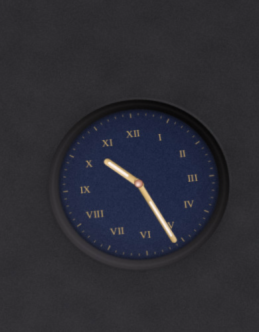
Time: **10:26**
